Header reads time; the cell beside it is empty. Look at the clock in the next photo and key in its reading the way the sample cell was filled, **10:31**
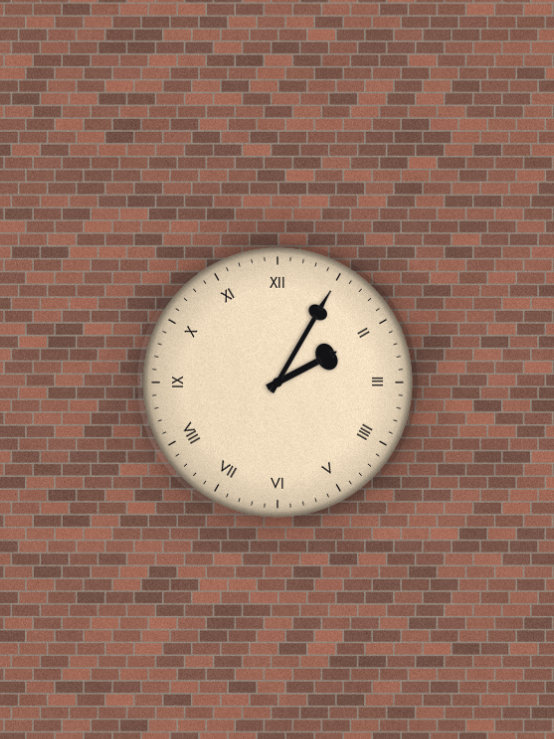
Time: **2:05**
